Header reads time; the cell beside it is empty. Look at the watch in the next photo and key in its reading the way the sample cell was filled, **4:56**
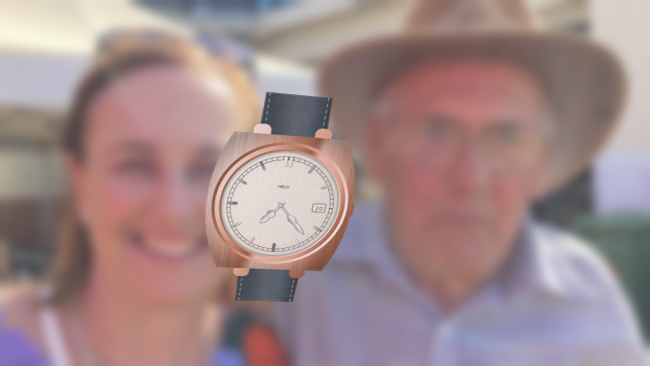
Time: **7:23**
